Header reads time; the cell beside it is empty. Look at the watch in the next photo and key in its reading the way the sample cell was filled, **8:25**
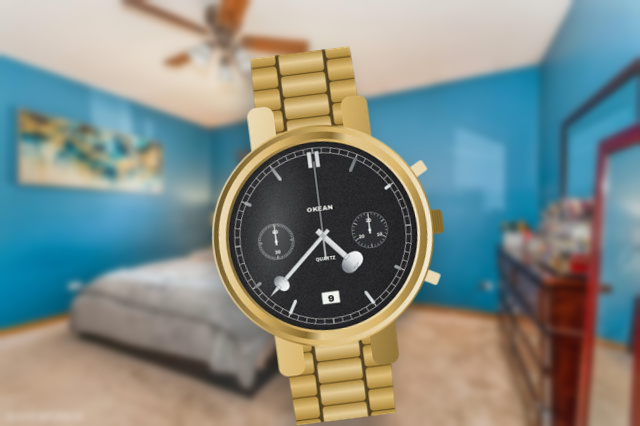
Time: **4:38**
